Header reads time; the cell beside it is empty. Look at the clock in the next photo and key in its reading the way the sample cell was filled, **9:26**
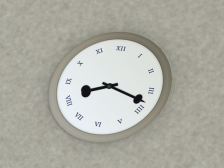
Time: **8:18**
